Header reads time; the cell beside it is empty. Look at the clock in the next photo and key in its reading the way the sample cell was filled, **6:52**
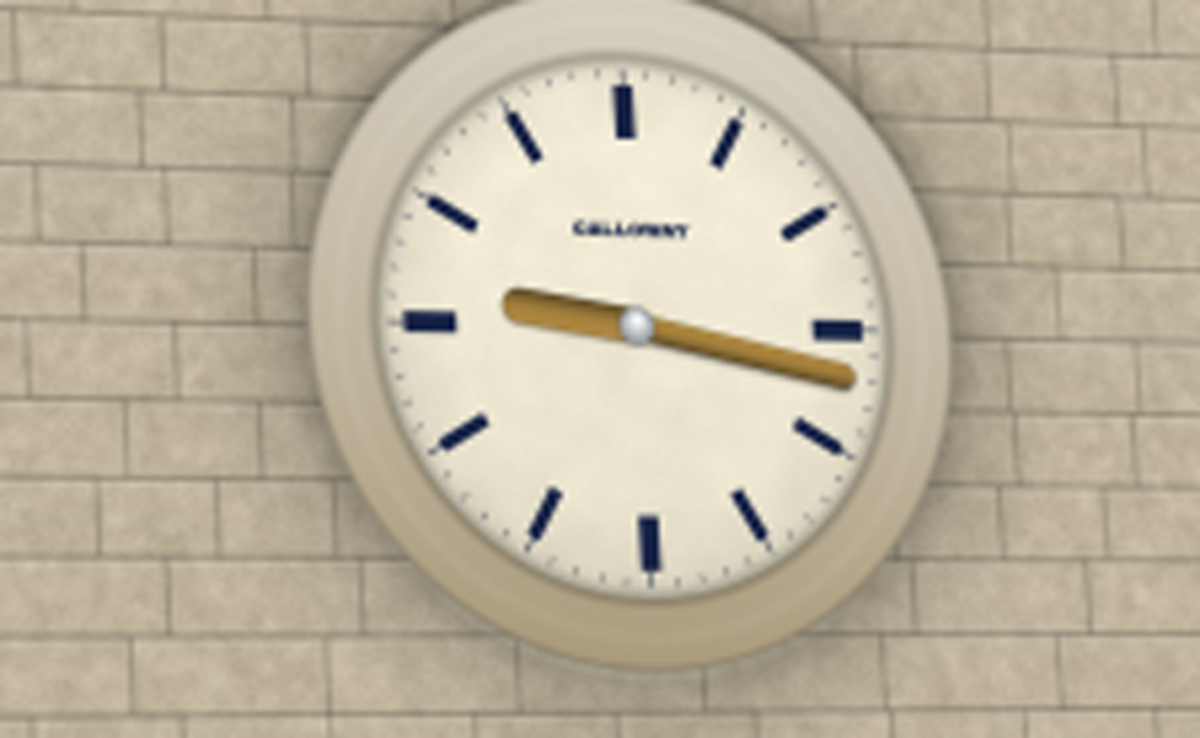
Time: **9:17**
